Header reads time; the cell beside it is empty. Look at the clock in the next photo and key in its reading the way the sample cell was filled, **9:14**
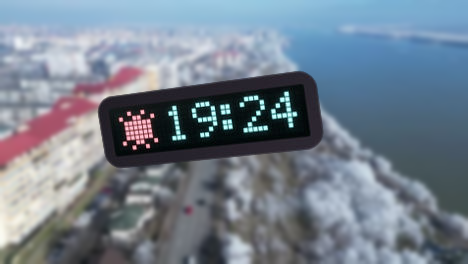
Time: **19:24**
